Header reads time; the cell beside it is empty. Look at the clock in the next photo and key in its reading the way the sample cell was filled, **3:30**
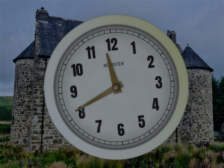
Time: **11:41**
